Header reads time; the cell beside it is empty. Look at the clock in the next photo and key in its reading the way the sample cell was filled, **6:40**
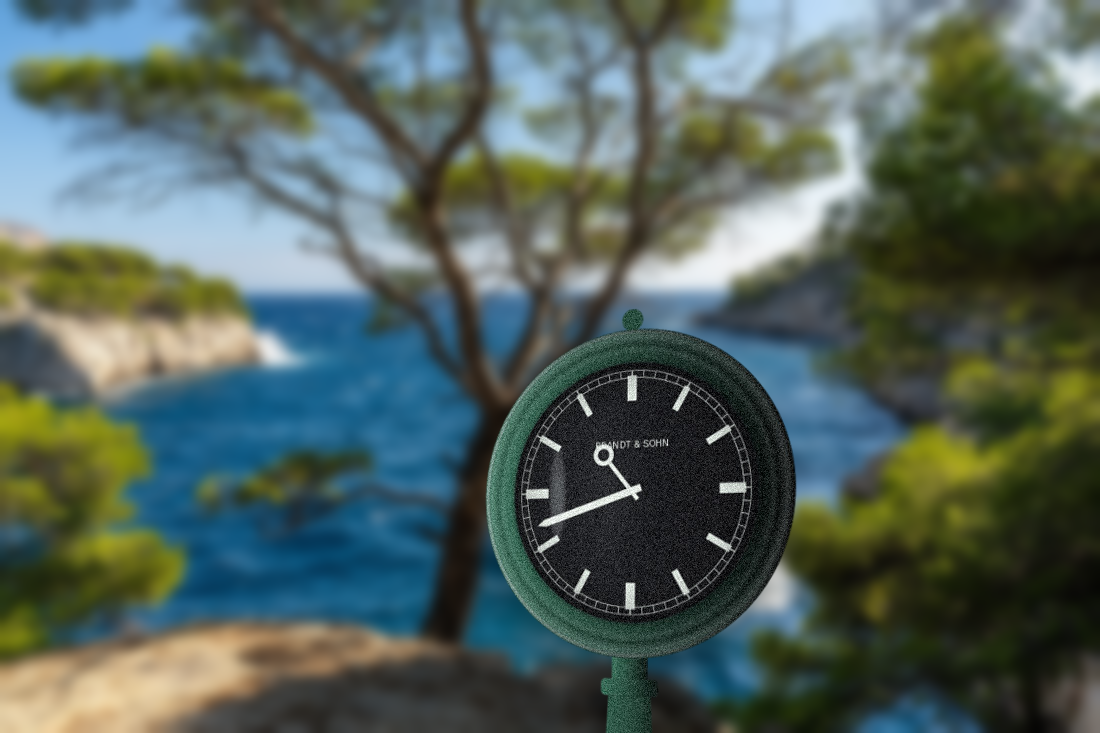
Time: **10:42**
